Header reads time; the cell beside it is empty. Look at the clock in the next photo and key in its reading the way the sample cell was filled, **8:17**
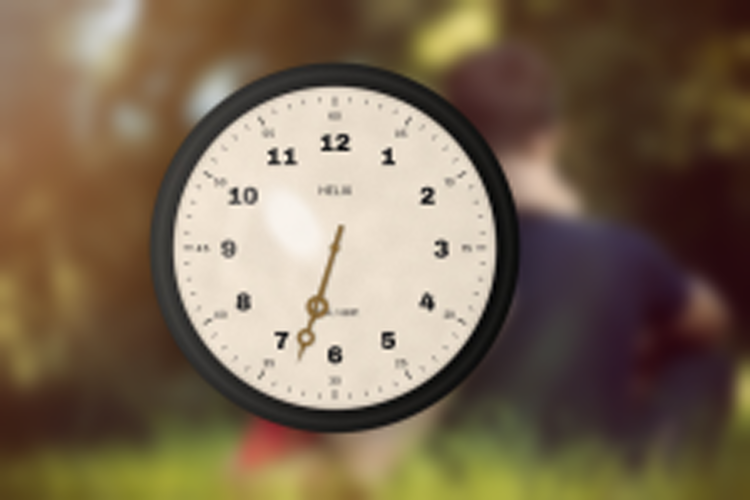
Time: **6:33**
